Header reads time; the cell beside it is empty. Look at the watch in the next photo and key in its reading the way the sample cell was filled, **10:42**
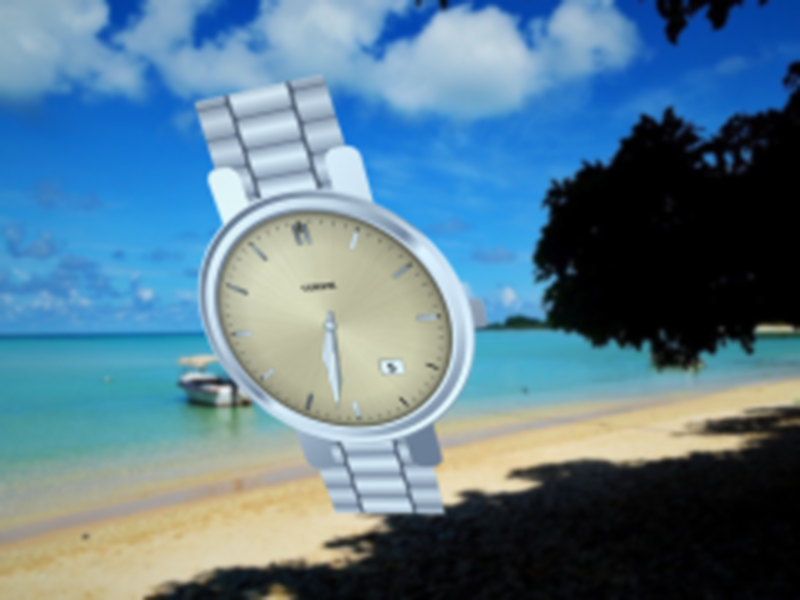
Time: **6:32**
